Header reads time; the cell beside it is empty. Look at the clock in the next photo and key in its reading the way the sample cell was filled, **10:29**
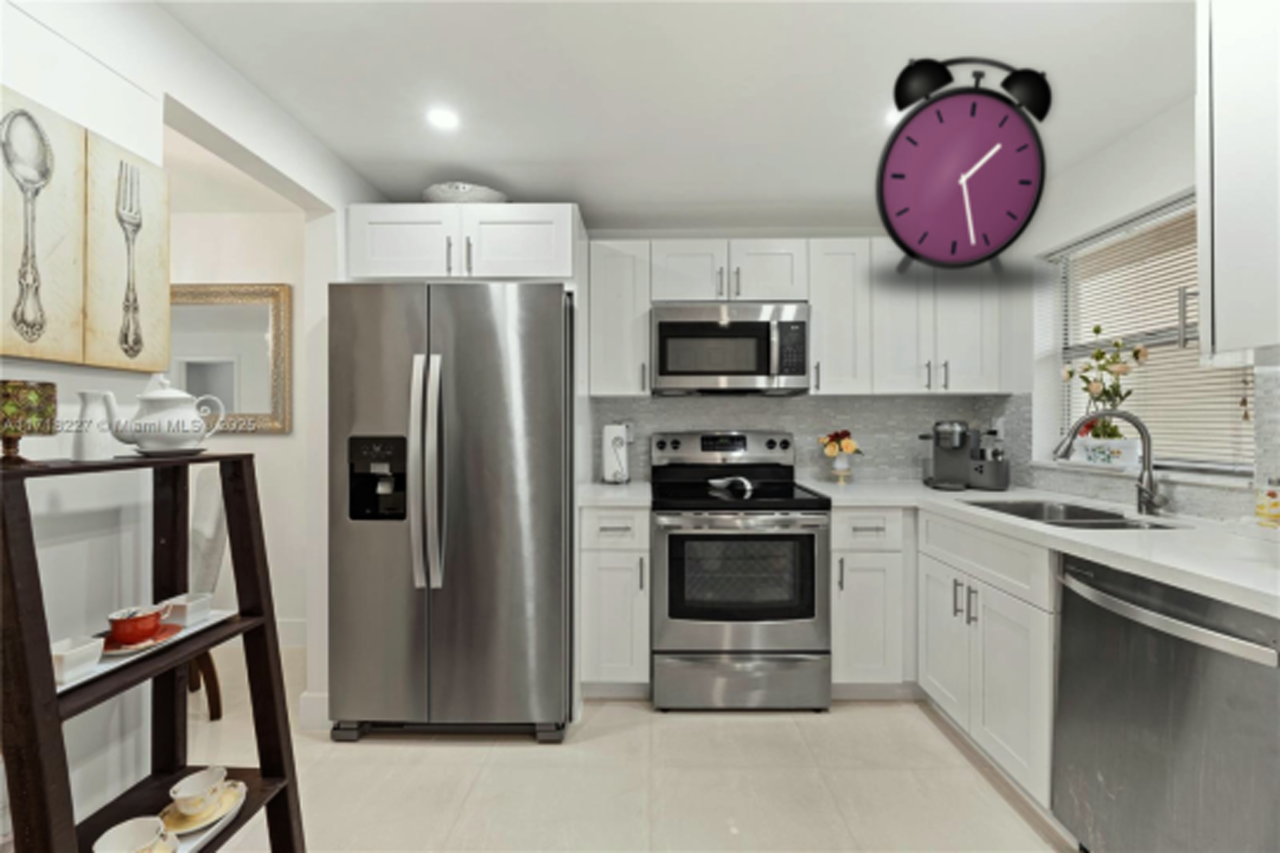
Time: **1:27**
